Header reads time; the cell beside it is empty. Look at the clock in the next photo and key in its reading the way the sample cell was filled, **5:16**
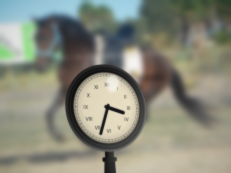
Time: **3:33**
